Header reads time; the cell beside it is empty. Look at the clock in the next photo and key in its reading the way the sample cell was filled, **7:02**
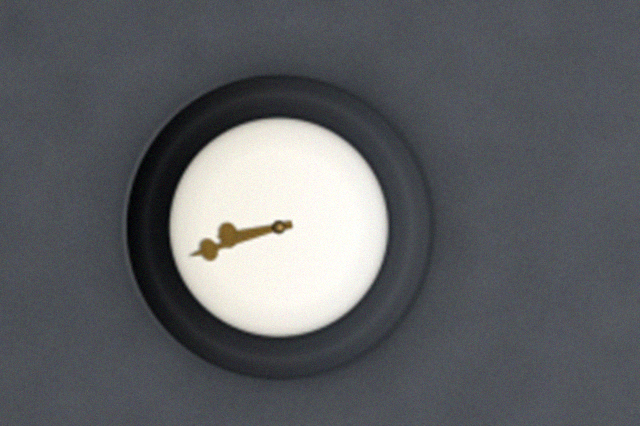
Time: **8:42**
